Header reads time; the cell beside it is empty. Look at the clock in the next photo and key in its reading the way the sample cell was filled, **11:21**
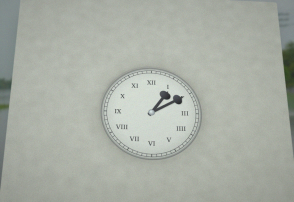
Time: **1:10**
